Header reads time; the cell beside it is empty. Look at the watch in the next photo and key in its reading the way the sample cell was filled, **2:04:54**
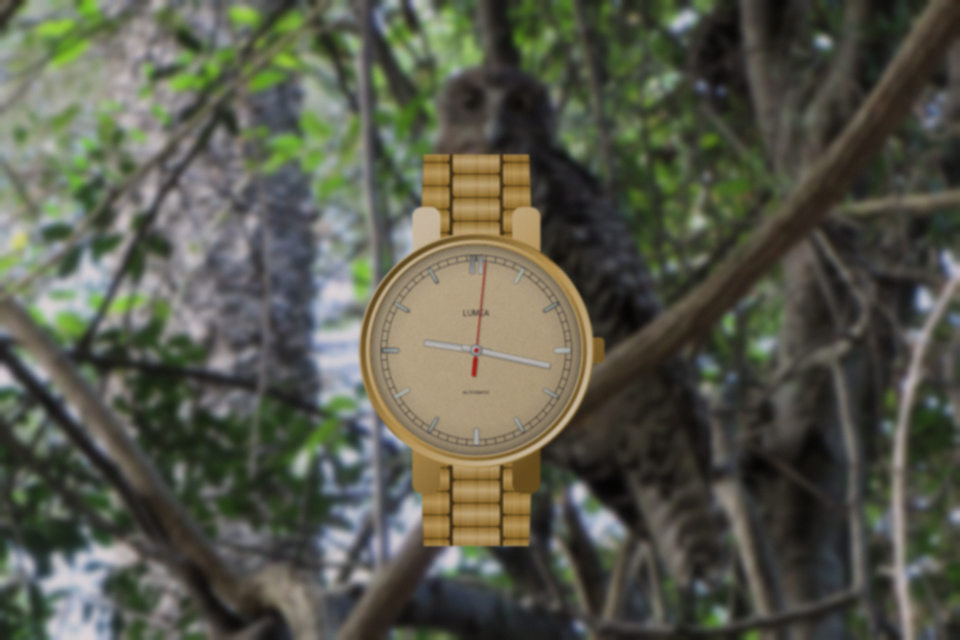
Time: **9:17:01**
